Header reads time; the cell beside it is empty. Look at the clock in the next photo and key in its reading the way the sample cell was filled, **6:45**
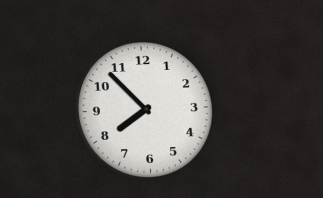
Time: **7:53**
